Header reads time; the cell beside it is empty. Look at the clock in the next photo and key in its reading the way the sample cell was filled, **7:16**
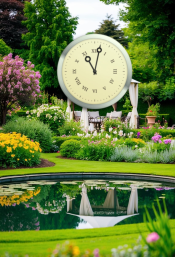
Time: **11:02**
